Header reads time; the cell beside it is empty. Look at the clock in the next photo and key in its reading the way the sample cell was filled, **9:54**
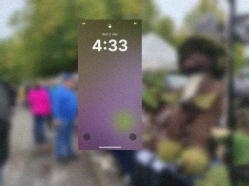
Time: **4:33**
